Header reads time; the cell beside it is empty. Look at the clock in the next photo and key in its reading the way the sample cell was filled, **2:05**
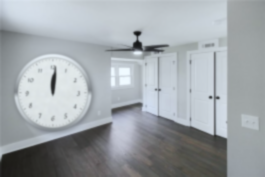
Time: **12:01**
